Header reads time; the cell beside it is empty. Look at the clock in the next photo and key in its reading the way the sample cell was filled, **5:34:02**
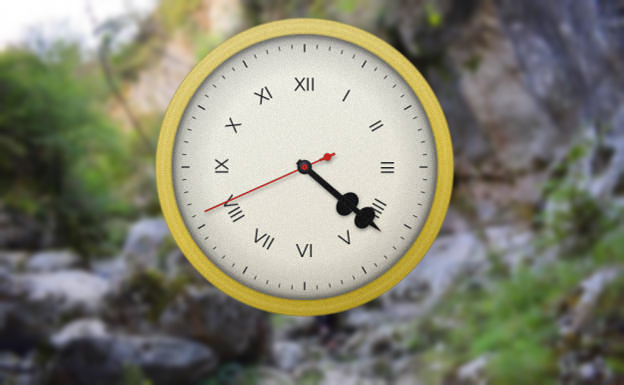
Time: **4:21:41**
